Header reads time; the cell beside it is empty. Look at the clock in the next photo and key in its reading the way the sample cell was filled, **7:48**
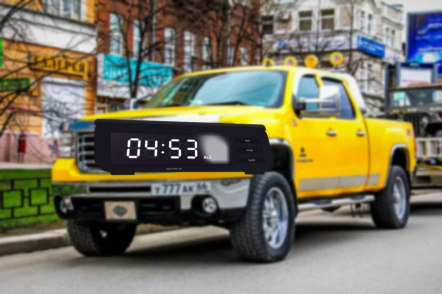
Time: **4:53**
